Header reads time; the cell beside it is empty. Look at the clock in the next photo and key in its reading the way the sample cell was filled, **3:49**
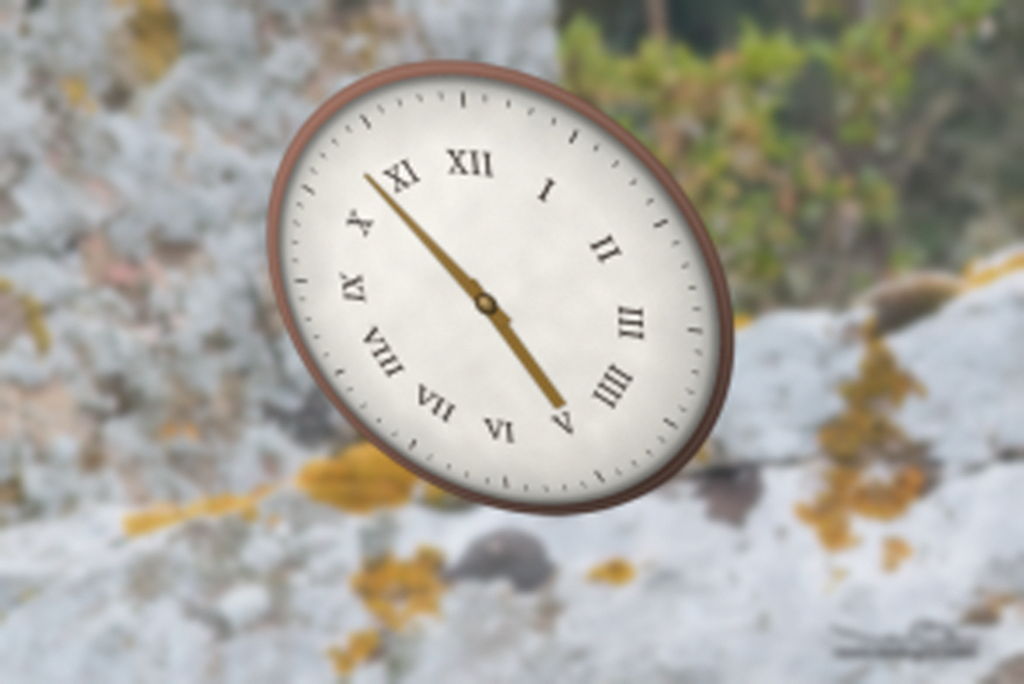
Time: **4:53**
